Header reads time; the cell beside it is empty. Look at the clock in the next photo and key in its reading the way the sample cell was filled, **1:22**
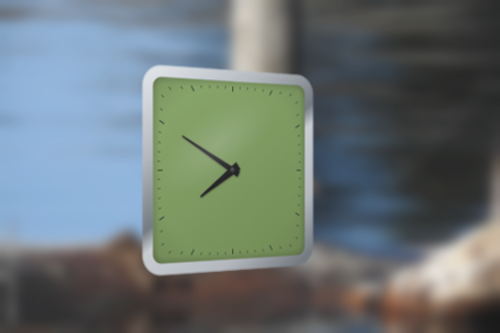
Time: **7:50**
